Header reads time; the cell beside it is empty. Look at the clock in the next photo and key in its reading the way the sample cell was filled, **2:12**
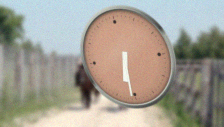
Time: **6:31**
